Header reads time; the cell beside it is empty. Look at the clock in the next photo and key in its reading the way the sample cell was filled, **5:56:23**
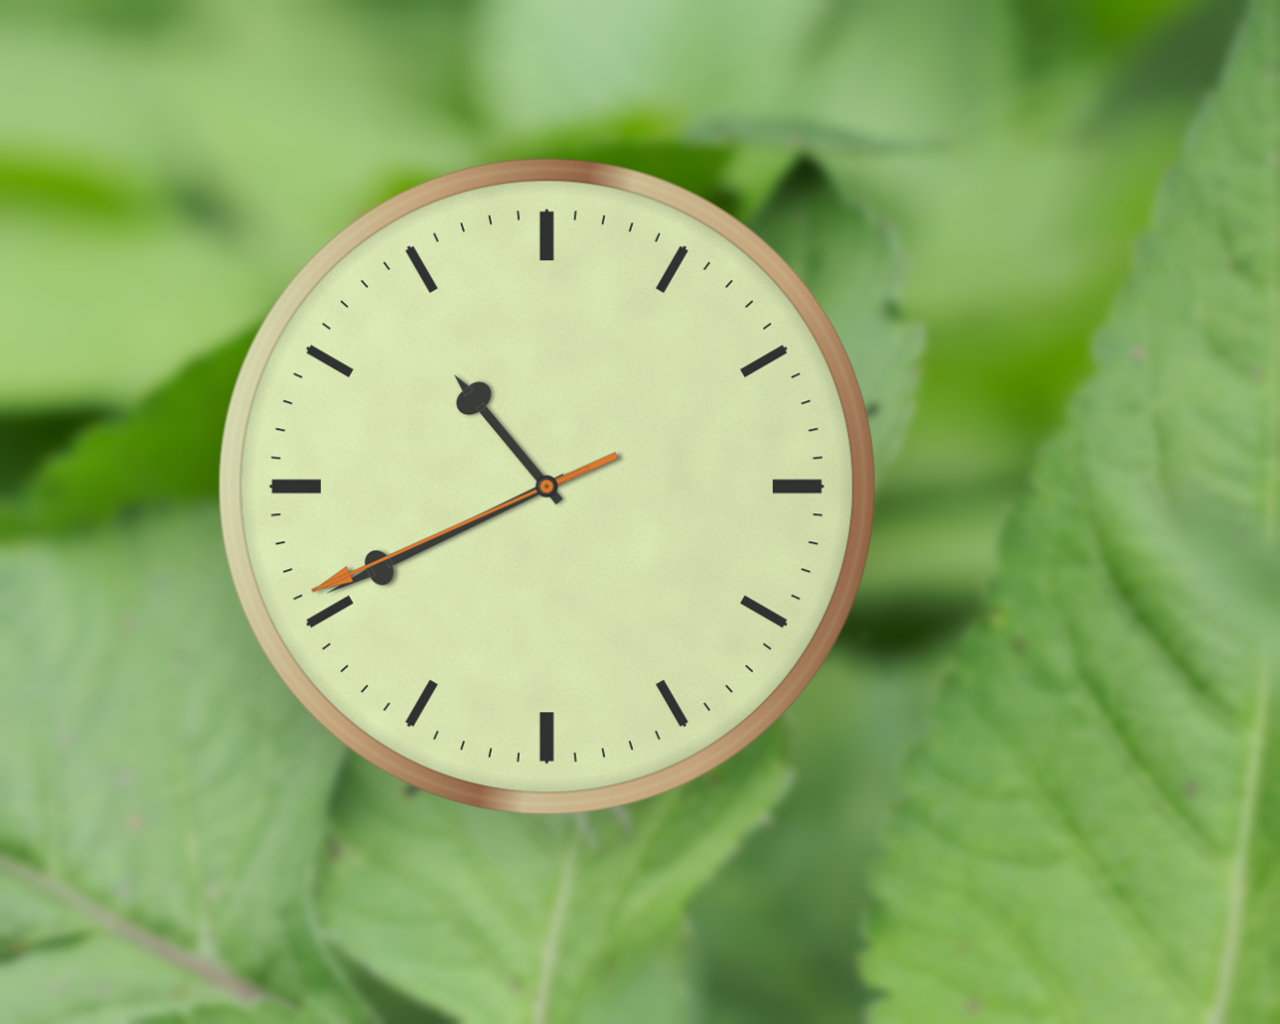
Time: **10:40:41**
